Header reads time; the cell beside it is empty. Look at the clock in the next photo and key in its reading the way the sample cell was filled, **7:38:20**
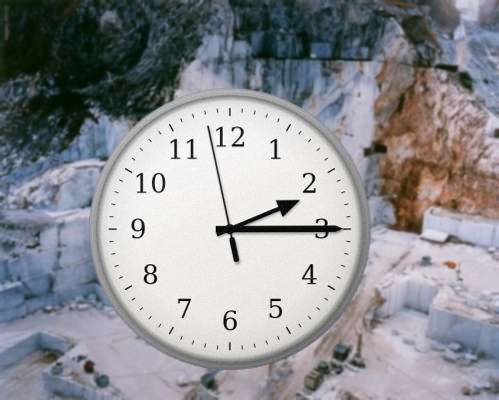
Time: **2:14:58**
